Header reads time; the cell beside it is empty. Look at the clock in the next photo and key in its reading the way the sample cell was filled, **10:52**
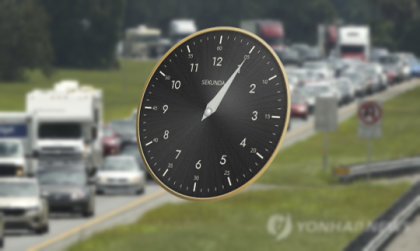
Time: **1:05**
